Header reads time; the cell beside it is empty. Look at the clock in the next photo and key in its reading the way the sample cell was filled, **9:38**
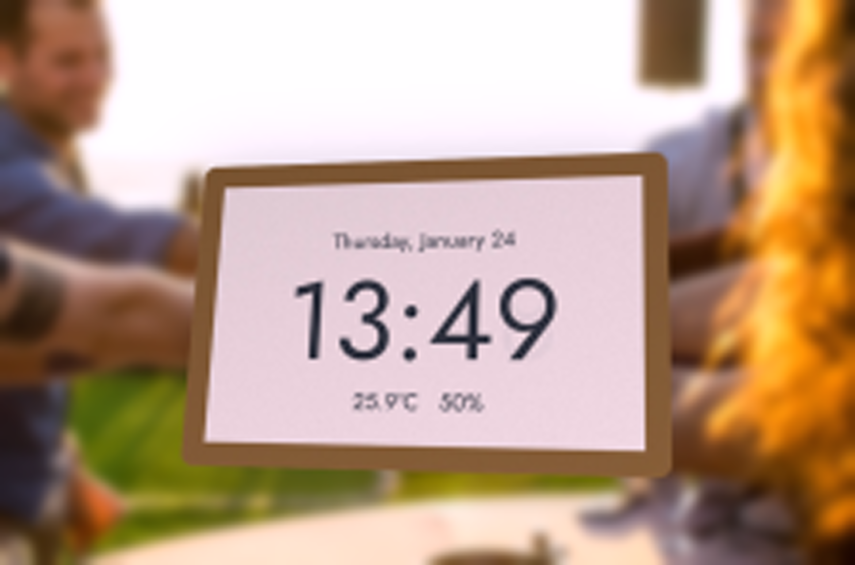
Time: **13:49**
